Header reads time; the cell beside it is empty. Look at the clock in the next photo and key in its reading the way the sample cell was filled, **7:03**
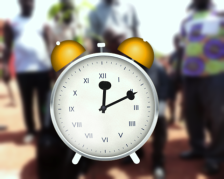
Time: **12:11**
